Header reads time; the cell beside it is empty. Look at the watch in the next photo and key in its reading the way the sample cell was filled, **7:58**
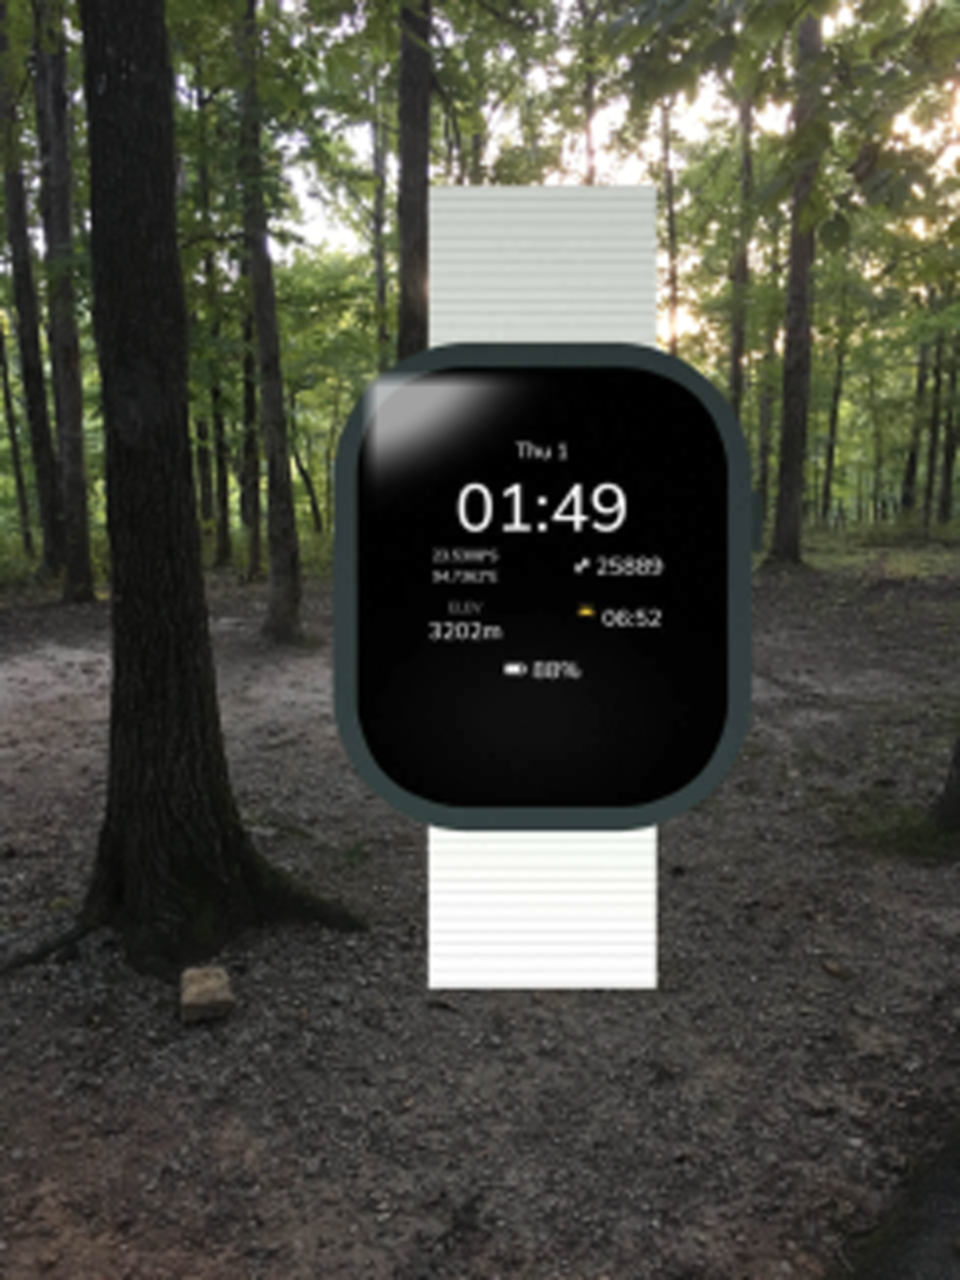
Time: **1:49**
